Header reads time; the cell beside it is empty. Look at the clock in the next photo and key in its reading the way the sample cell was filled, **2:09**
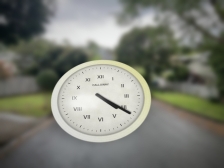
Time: **4:21**
